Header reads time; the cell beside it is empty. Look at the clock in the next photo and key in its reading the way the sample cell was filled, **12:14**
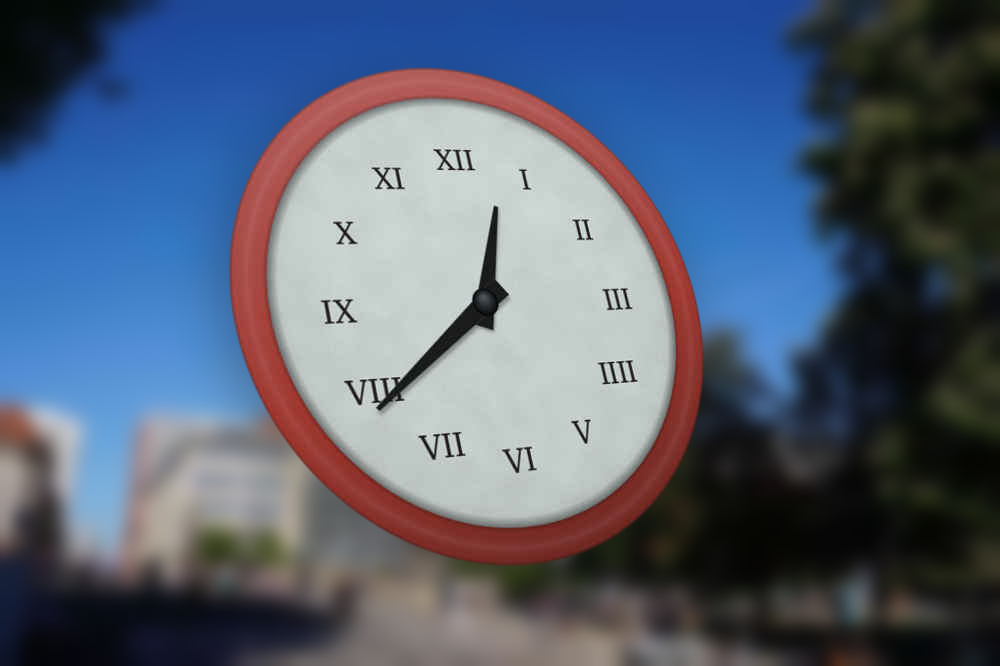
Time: **12:39**
